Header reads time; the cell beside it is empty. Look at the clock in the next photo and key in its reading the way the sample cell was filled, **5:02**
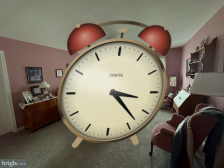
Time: **3:23**
